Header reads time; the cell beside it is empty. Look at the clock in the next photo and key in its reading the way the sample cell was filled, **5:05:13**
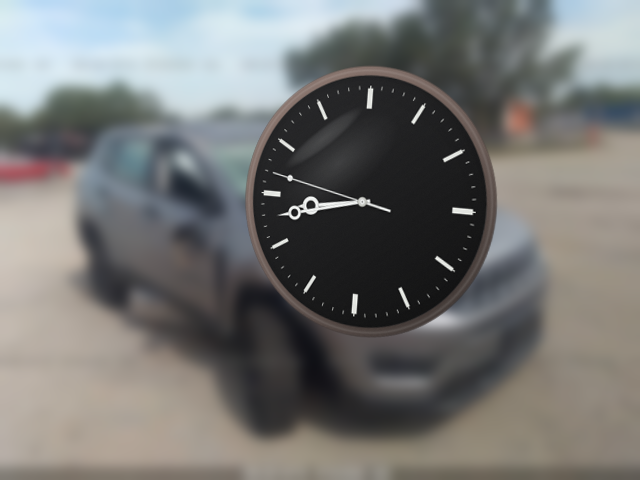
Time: **8:42:47**
